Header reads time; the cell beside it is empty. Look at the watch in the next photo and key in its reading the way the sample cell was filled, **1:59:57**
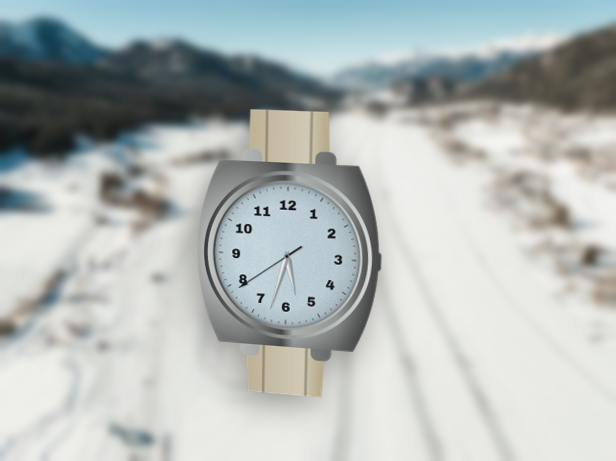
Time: **5:32:39**
